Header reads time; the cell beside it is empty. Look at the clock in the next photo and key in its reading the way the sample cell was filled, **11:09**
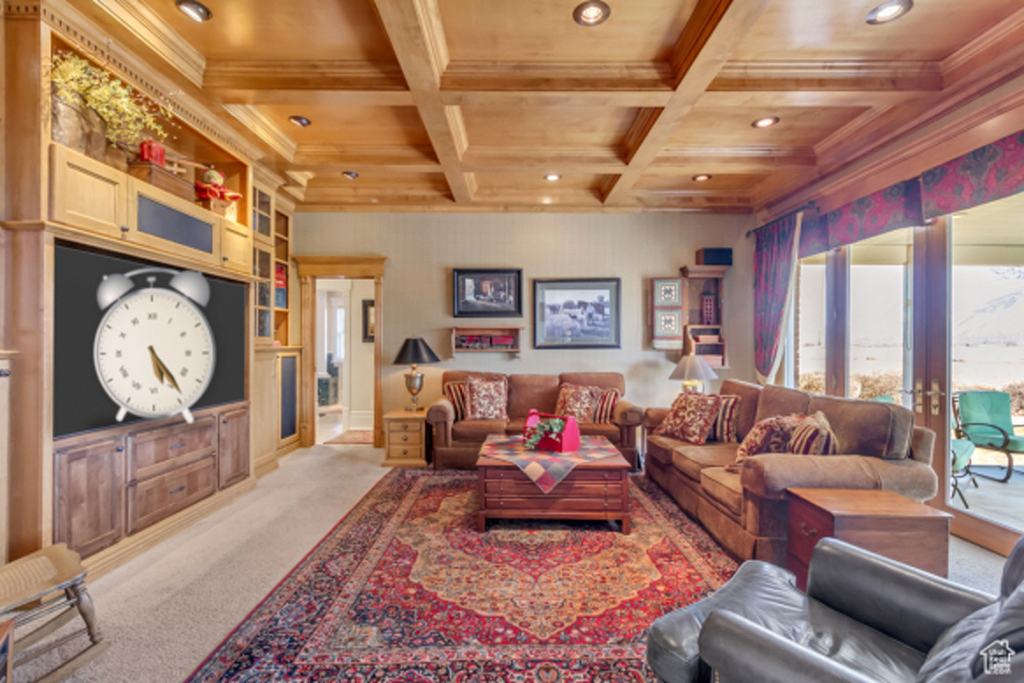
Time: **5:24**
